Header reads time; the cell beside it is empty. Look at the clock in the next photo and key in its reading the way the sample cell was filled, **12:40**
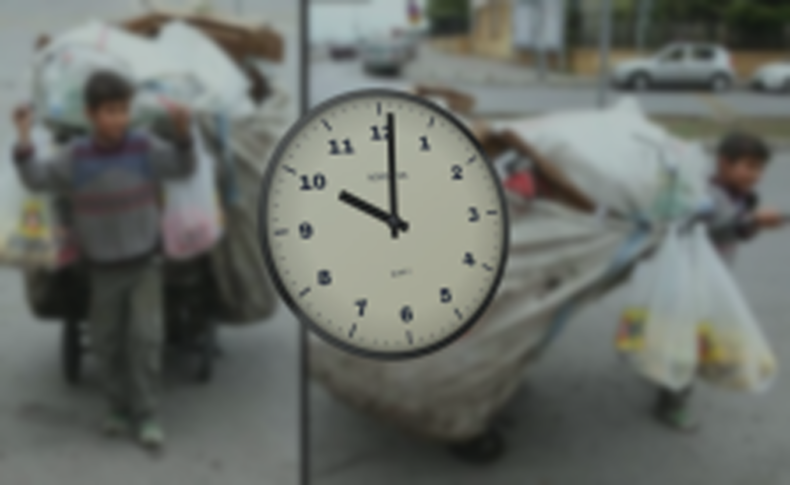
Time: **10:01**
